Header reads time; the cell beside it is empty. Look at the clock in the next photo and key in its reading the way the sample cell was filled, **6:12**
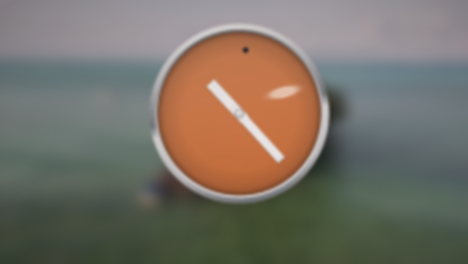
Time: **10:22**
